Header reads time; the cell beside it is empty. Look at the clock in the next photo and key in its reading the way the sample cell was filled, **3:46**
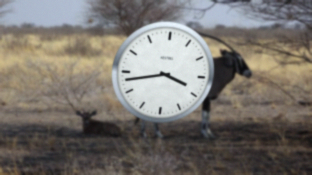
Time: **3:43**
